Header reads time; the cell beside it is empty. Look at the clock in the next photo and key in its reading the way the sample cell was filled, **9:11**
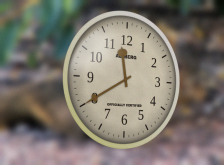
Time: **11:40**
